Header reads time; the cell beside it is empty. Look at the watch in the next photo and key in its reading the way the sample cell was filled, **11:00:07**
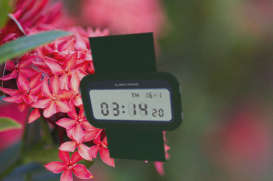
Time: **3:14:20**
